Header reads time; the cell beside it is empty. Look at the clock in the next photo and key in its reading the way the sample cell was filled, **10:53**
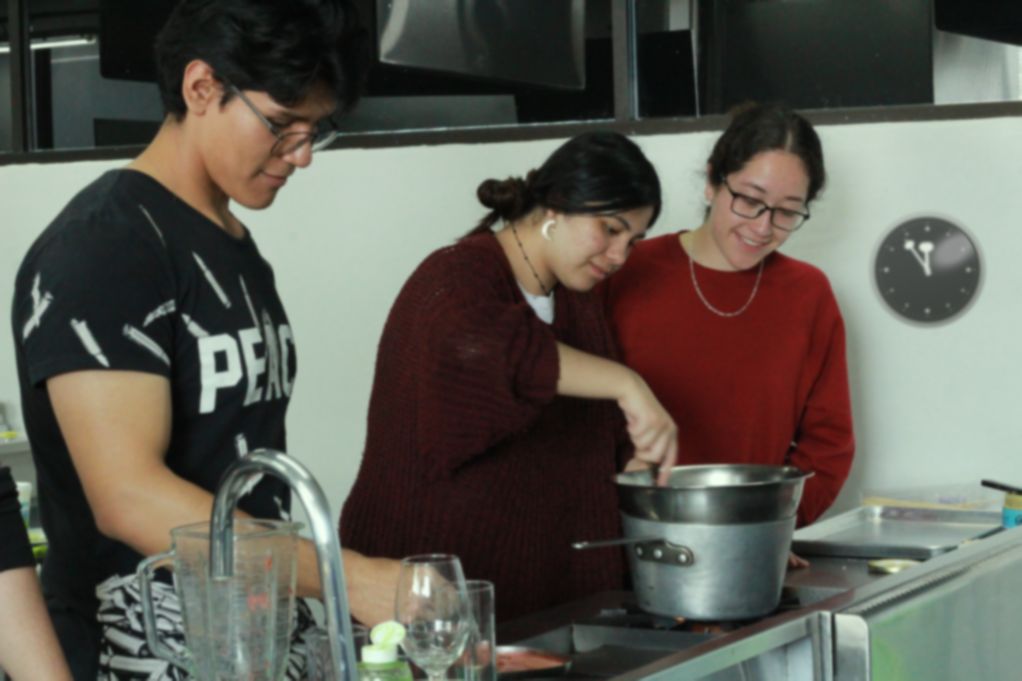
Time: **11:54**
